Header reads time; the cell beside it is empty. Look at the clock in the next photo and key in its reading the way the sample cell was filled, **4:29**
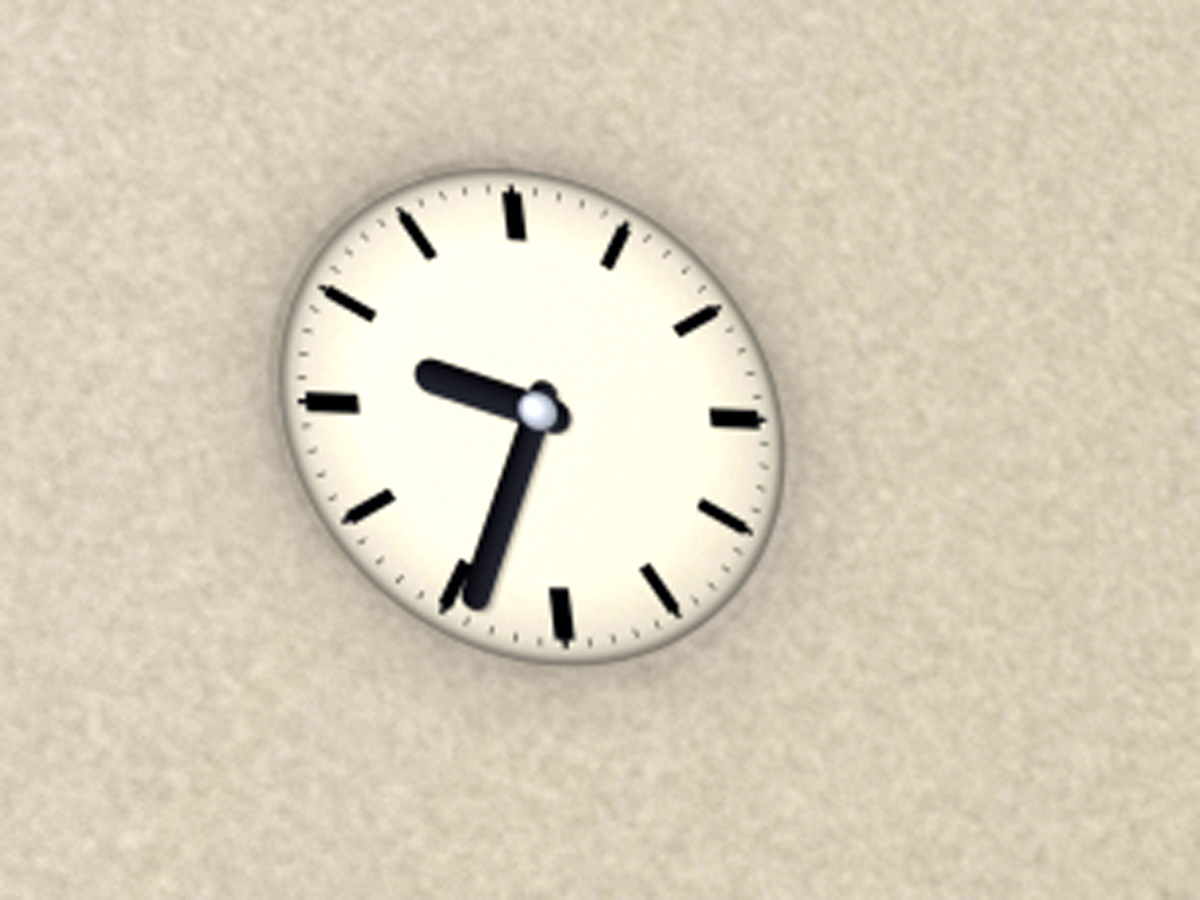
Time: **9:34**
